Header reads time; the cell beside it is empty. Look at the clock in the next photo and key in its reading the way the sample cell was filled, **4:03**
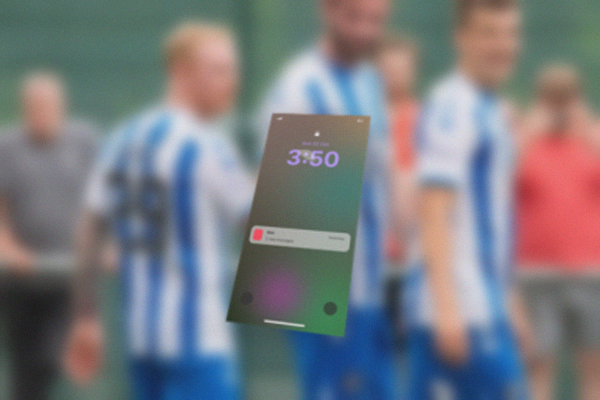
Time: **3:50**
